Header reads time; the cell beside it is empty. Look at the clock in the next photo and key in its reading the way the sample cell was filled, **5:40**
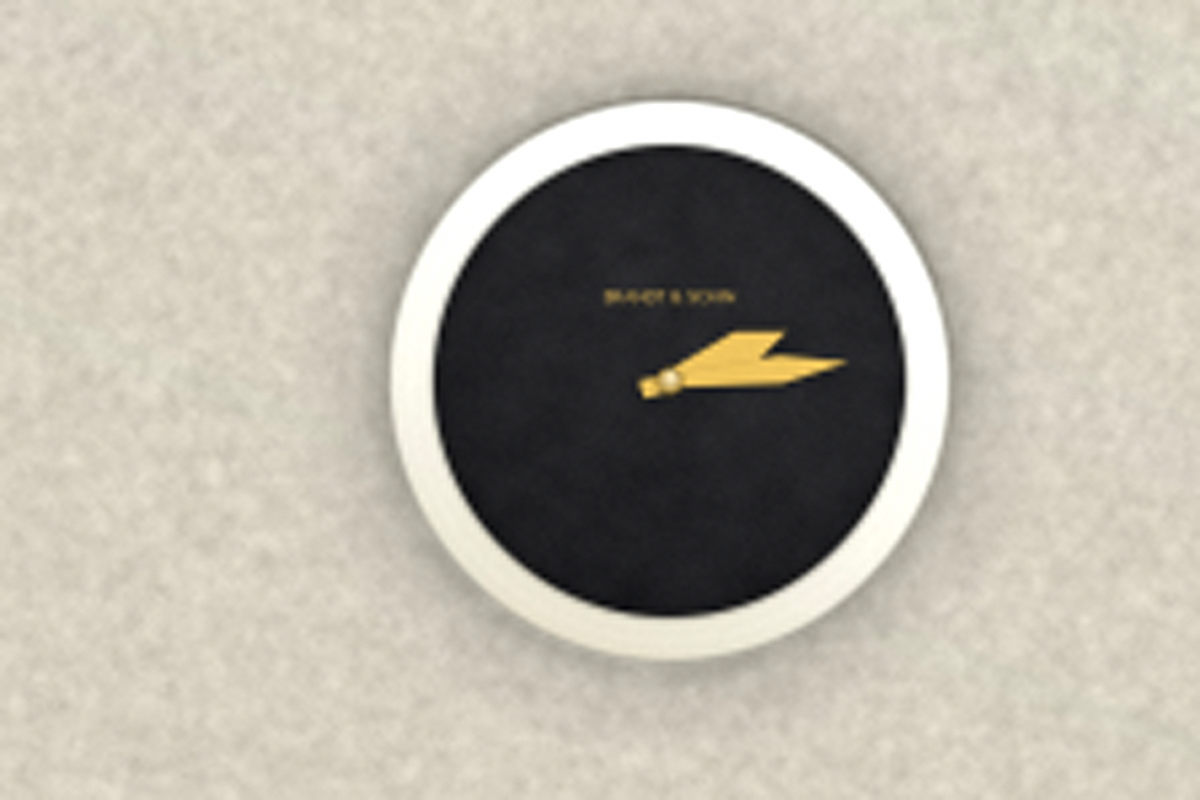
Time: **2:14**
